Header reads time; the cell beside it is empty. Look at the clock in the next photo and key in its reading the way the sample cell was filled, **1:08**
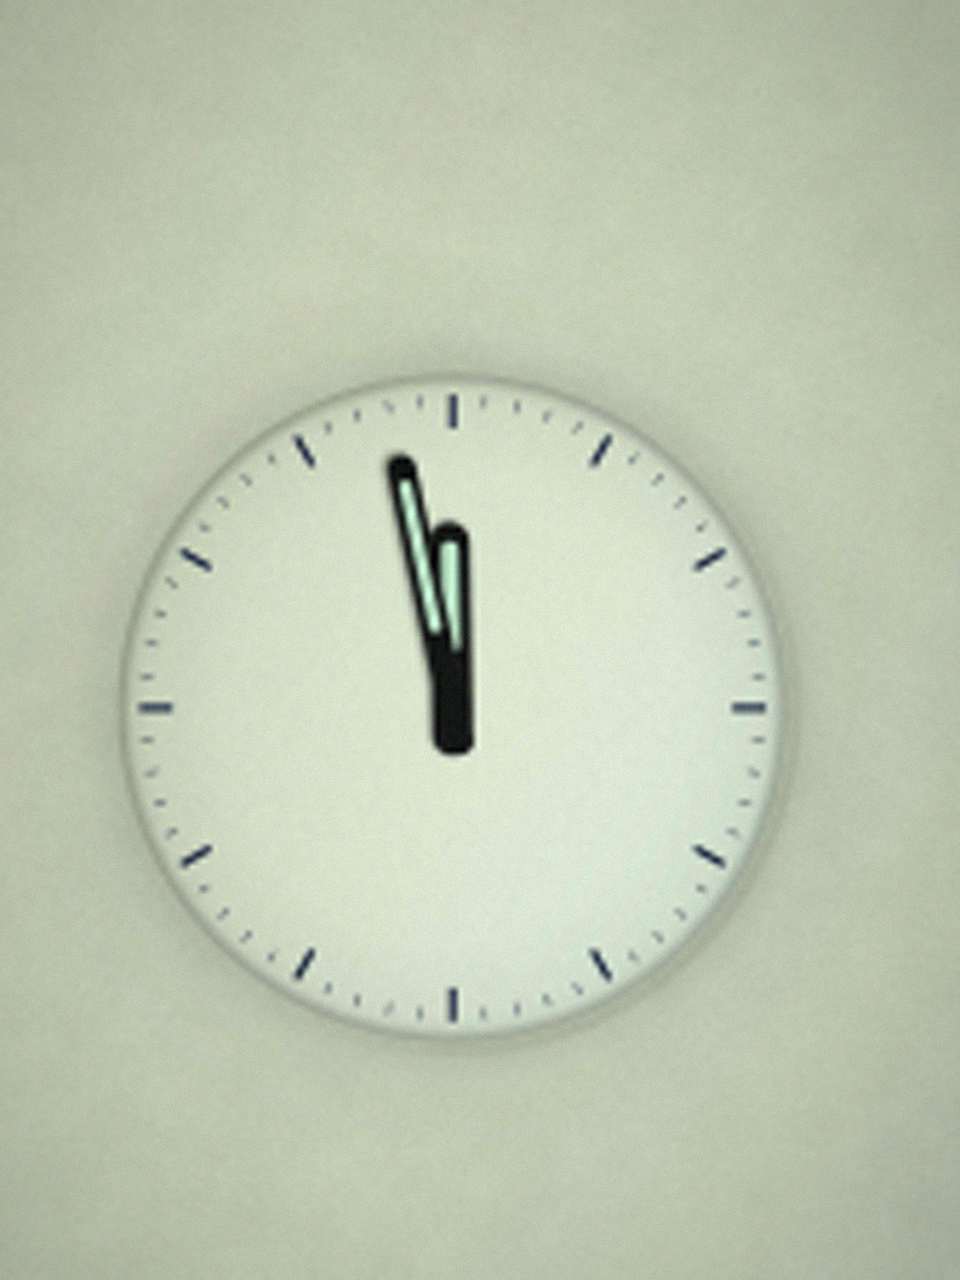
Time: **11:58**
